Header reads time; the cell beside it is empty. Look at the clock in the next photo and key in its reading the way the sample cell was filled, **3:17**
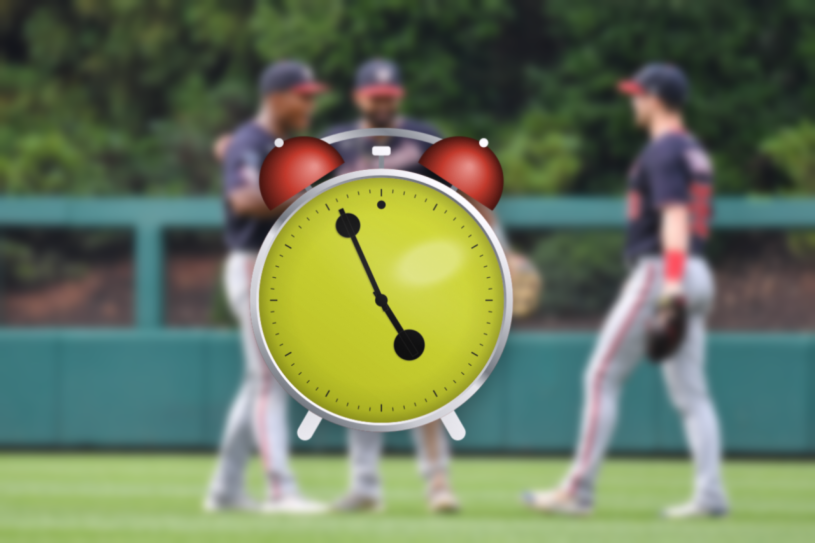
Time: **4:56**
